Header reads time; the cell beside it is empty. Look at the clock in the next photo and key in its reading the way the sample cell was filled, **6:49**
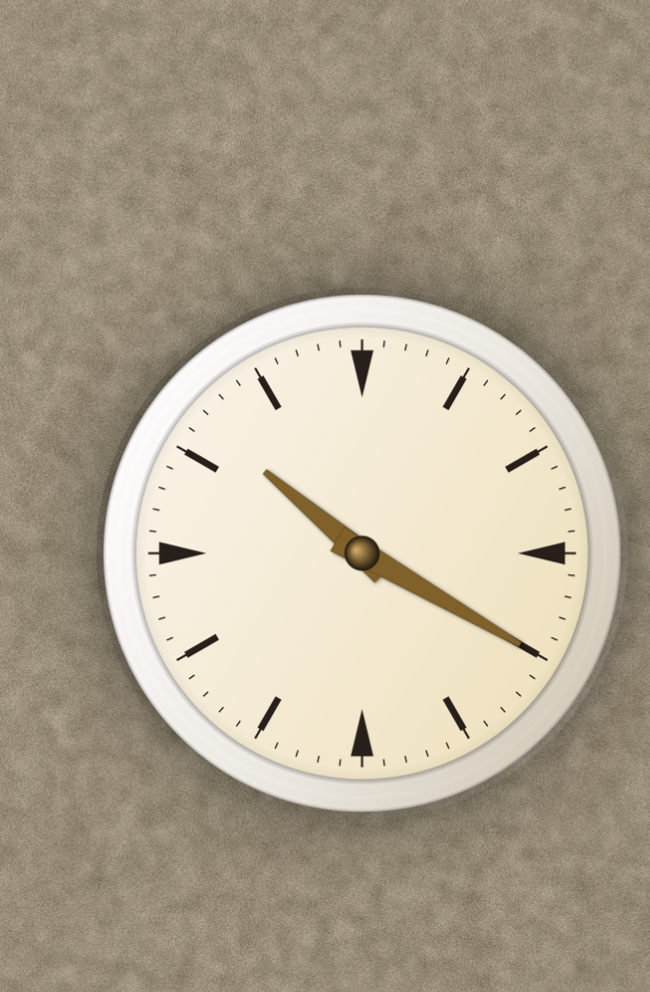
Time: **10:20**
